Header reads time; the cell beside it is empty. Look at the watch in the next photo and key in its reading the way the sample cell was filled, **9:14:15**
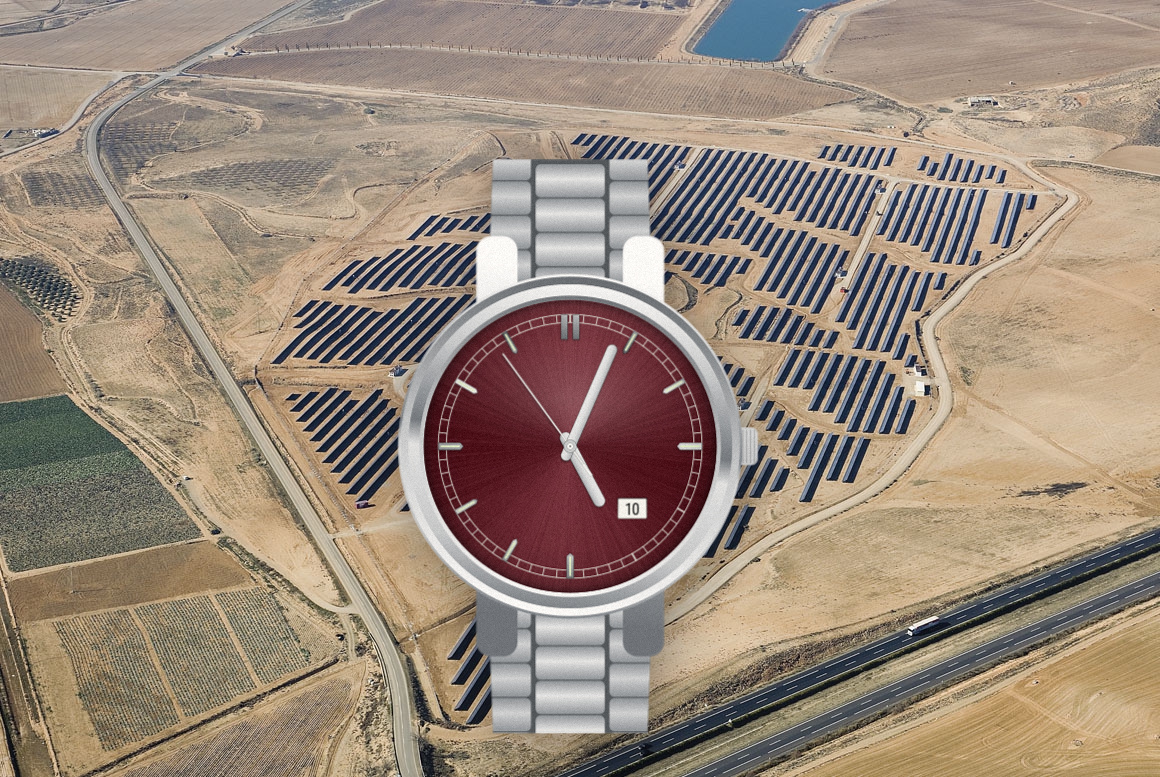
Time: **5:03:54**
